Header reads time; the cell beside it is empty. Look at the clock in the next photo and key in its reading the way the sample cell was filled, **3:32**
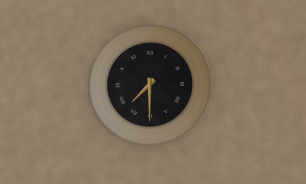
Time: **7:30**
